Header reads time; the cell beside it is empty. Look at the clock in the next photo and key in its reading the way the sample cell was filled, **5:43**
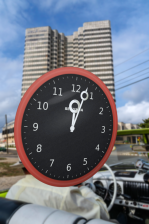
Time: **12:03**
